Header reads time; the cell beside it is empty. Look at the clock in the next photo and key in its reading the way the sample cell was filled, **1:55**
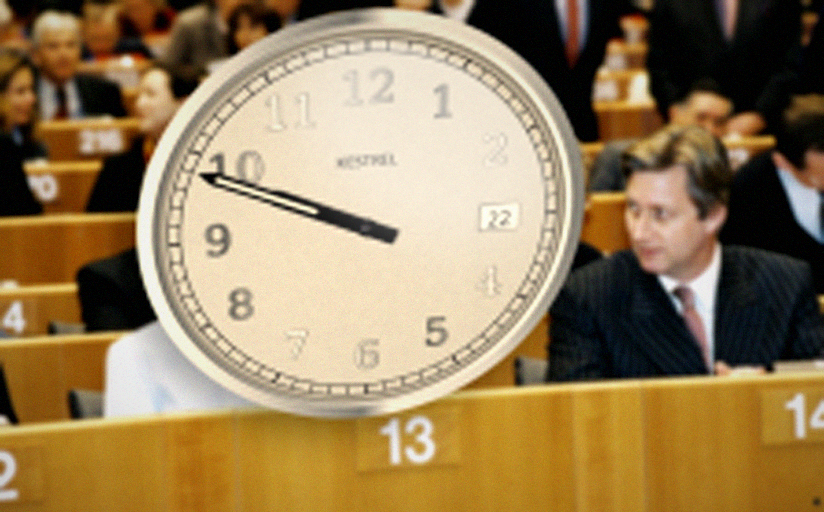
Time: **9:49**
